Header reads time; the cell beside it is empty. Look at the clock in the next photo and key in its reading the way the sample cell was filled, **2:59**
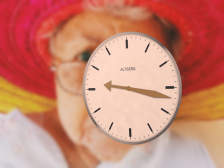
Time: **9:17**
